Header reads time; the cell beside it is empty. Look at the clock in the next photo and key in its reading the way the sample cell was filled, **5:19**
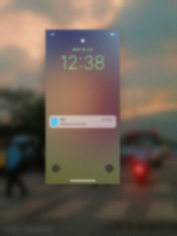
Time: **12:38**
